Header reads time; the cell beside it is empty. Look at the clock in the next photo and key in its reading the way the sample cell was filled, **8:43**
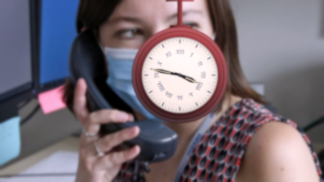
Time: **3:47**
